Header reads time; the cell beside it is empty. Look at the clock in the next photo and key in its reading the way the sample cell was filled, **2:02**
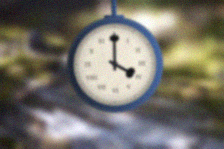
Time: **4:00**
